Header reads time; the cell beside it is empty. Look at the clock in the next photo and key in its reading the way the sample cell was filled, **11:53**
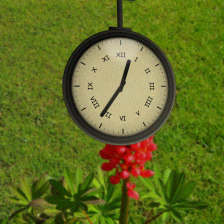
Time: **12:36**
